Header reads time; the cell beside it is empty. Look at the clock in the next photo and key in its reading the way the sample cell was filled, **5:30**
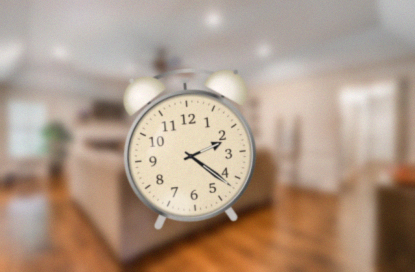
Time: **2:22**
